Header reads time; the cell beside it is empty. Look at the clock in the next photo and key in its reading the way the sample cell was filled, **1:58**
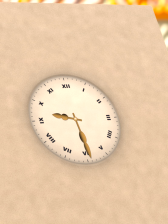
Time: **9:29**
